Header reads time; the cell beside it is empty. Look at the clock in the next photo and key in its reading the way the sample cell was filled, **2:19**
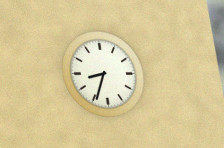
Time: **8:34**
